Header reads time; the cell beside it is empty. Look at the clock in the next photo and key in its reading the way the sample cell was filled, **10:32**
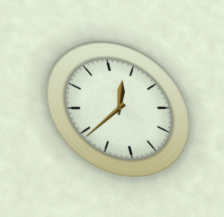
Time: **12:39**
